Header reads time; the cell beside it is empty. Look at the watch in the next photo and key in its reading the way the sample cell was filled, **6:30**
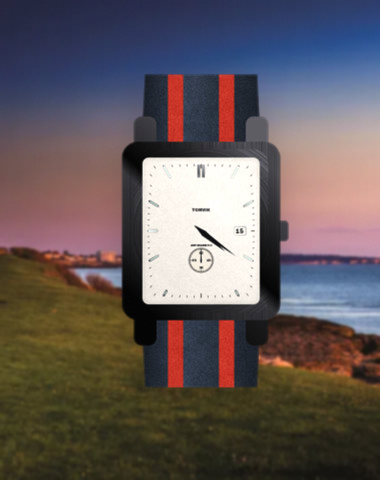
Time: **4:21**
